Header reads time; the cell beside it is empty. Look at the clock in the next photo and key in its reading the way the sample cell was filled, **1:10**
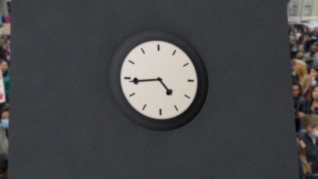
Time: **4:44**
